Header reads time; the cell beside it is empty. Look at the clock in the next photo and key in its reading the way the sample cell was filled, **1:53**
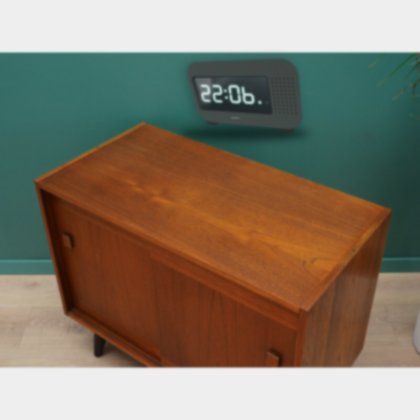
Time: **22:06**
